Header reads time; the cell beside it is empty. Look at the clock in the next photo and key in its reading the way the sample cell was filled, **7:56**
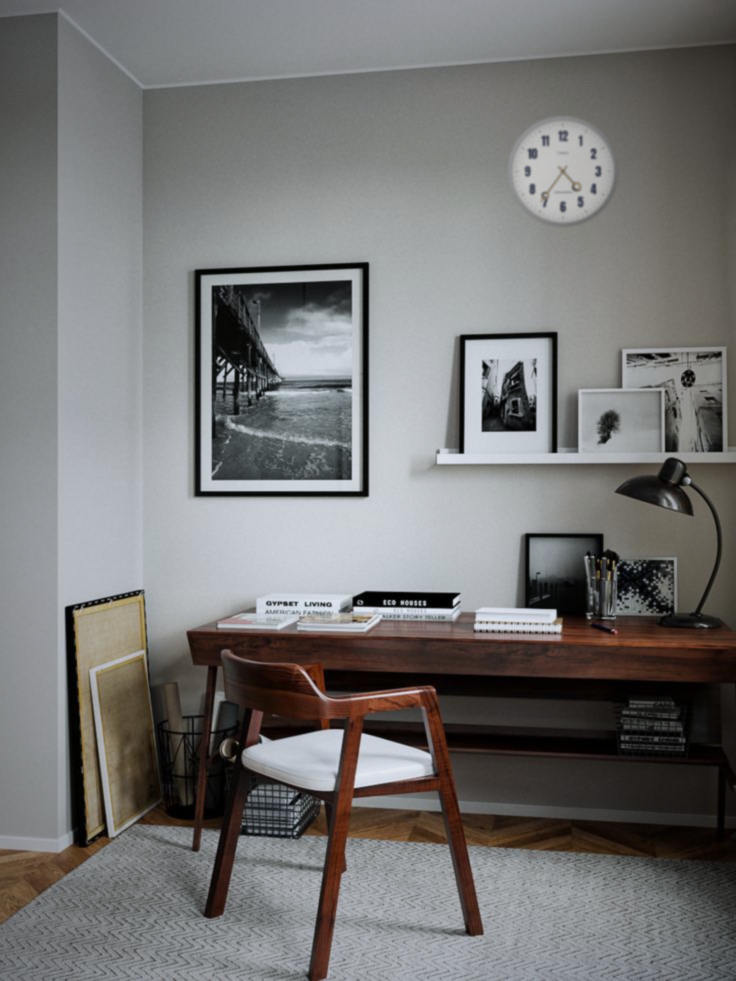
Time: **4:36**
